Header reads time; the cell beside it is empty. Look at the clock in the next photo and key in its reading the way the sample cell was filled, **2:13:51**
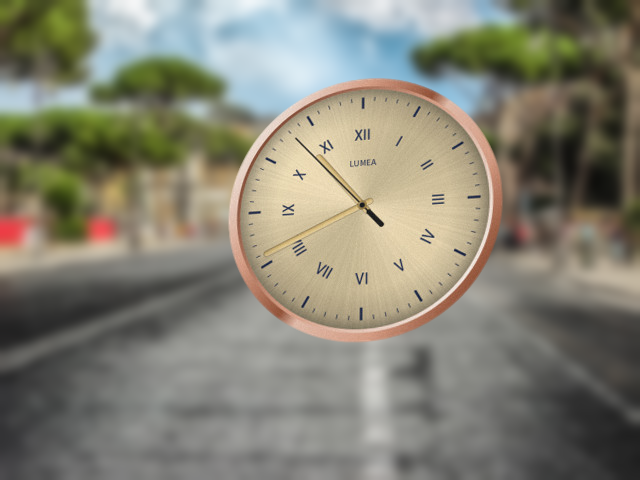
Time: **10:40:53**
